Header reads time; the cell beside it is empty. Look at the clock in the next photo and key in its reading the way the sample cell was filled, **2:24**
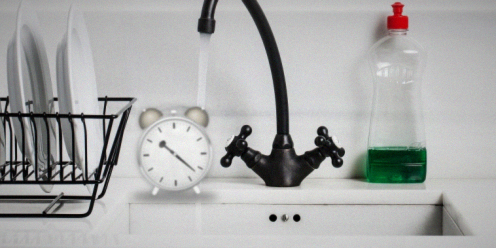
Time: **10:22**
